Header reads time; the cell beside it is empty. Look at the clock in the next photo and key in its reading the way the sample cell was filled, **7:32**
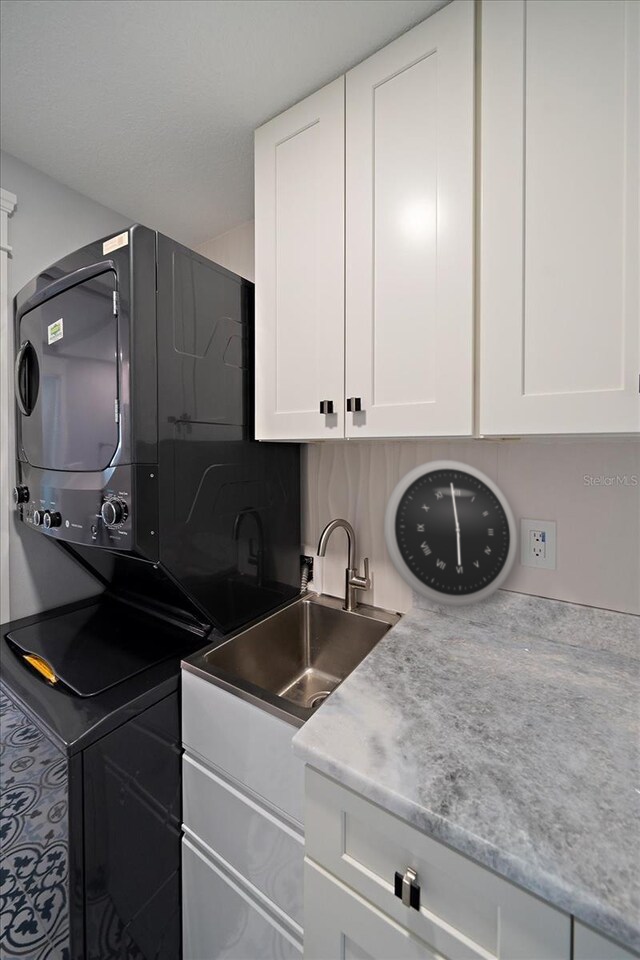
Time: **5:59**
